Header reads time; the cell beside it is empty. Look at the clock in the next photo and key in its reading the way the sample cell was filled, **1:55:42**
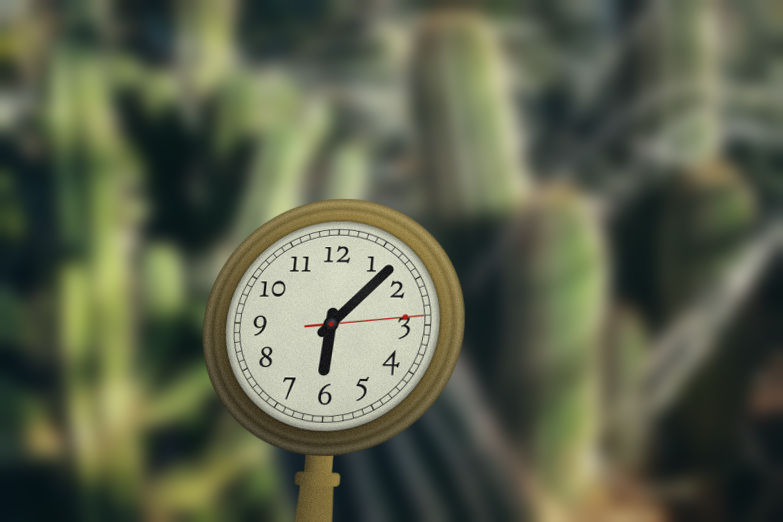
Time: **6:07:14**
